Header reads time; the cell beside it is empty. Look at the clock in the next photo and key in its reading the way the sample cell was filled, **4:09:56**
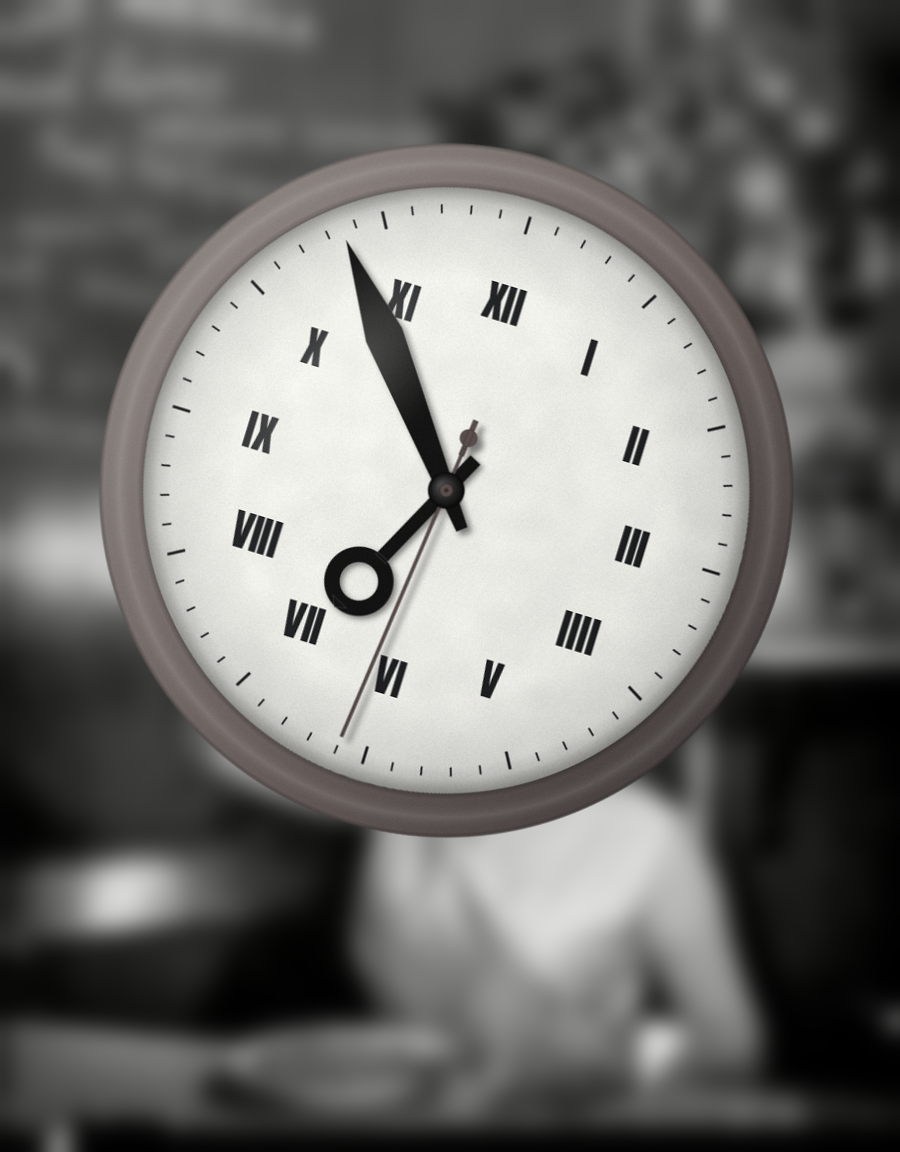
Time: **6:53:31**
